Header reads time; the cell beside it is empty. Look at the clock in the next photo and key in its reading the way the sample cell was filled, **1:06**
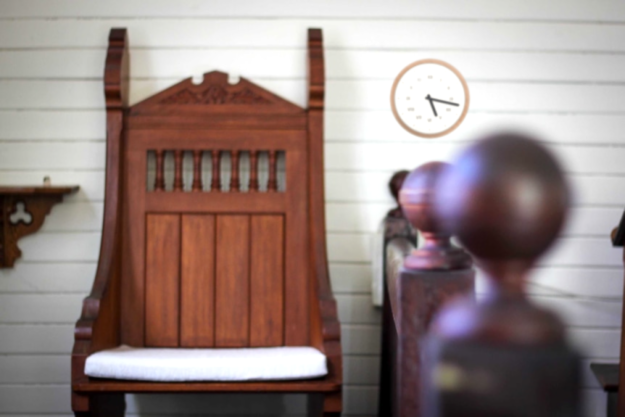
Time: **5:17**
